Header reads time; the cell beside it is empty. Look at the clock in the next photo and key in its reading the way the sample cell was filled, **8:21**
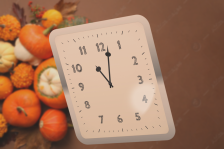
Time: **11:02**
